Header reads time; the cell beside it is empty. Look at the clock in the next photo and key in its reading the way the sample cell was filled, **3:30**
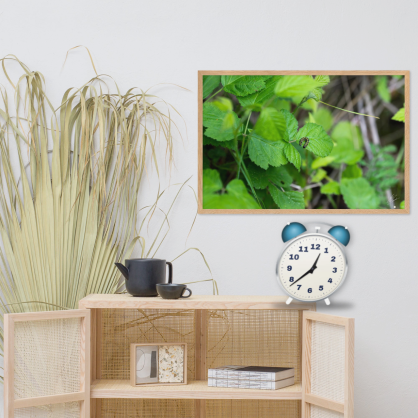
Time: **12:38**
